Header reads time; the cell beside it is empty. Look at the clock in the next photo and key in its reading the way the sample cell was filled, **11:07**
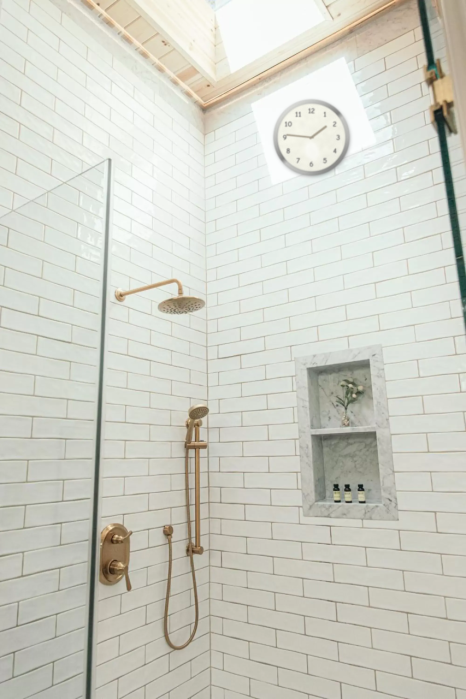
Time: **1:46**
